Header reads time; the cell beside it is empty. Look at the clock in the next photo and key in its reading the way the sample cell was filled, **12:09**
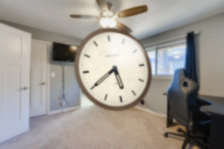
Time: **5:40**
